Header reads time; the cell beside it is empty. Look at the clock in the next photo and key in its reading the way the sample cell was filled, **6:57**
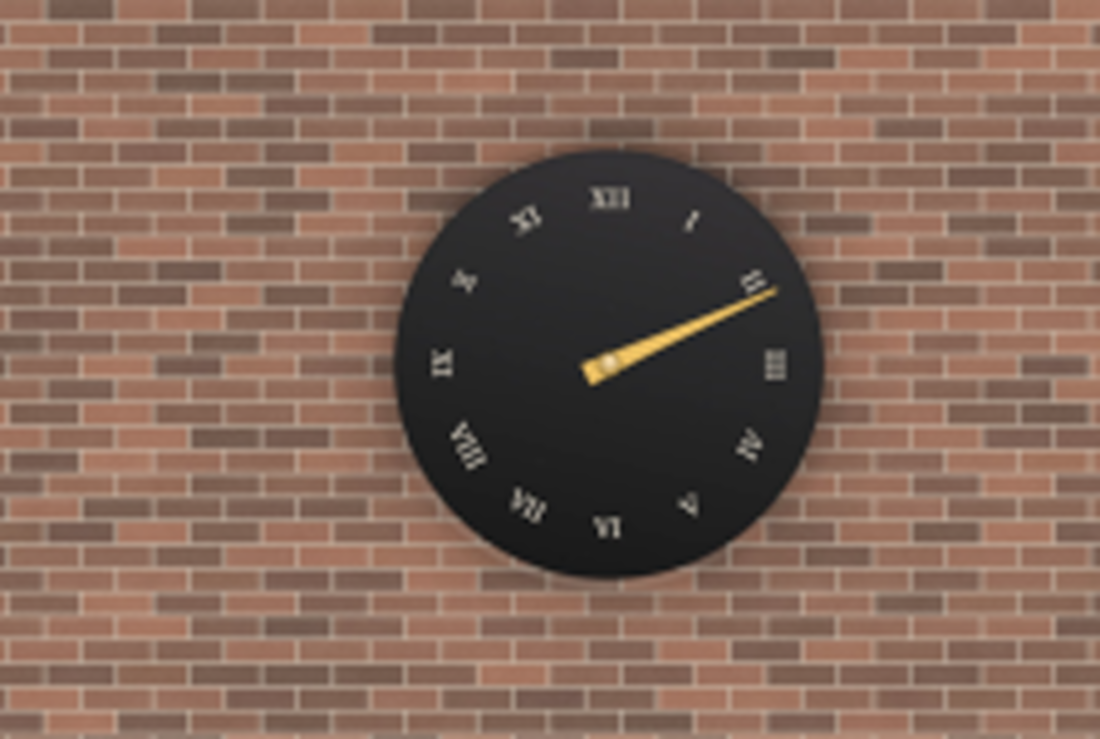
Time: **2:11**
